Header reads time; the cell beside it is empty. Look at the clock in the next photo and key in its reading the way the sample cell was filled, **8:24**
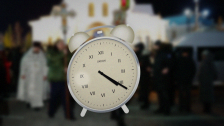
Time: **4:21**
